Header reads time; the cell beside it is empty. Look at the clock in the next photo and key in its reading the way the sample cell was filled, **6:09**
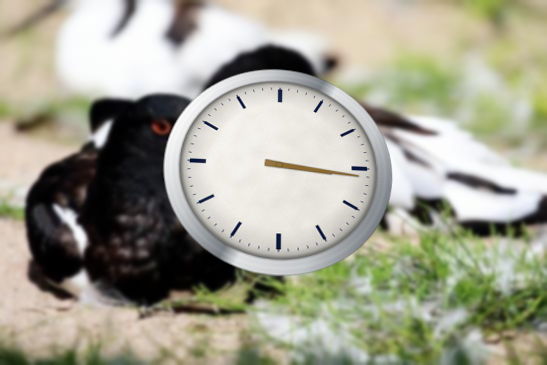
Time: **3:16**
